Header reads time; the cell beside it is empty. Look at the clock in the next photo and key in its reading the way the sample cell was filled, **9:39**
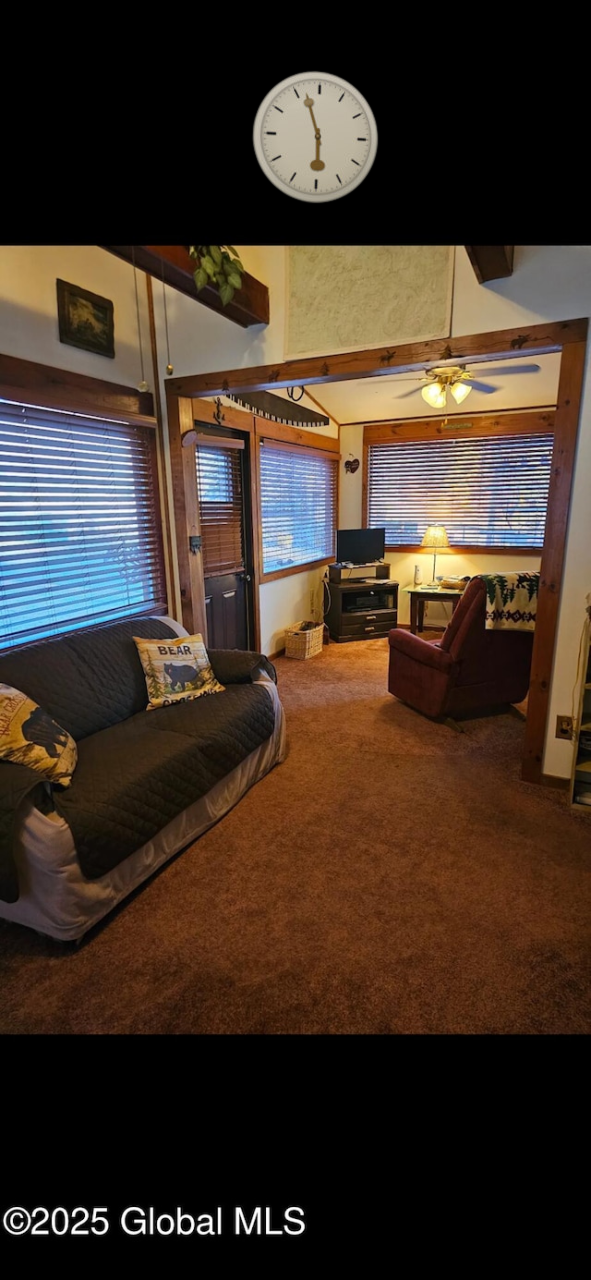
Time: **5:57**
